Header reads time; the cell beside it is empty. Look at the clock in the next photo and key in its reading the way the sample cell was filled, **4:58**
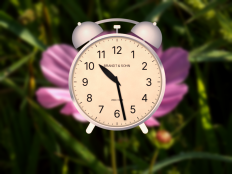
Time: **10:28**
